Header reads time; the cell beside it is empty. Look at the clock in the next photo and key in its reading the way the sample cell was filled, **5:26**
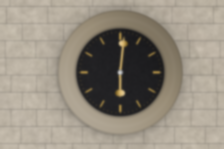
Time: **6:01**
